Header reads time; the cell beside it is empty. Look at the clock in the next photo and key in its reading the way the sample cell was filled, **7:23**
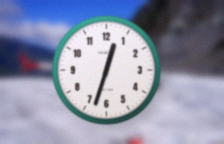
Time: **12:33**
